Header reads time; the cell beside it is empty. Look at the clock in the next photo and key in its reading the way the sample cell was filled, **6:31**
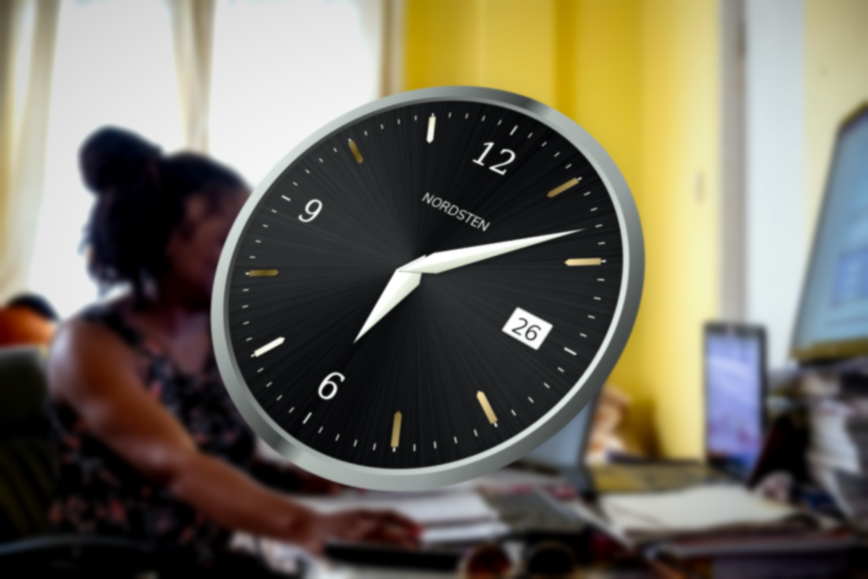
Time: **6:08**
